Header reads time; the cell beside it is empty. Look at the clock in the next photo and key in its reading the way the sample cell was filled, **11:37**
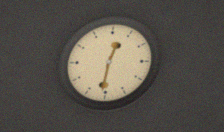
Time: **12:31**
